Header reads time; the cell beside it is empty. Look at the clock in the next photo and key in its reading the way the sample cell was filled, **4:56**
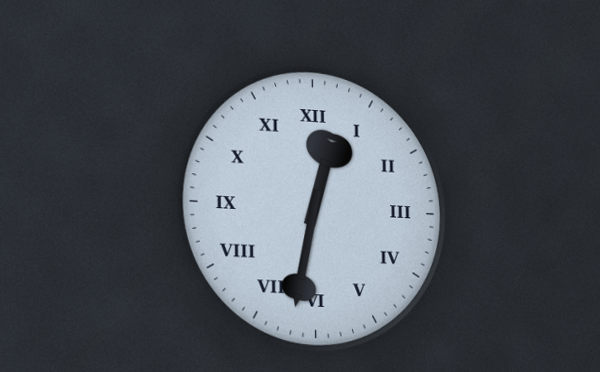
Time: **12:32**
